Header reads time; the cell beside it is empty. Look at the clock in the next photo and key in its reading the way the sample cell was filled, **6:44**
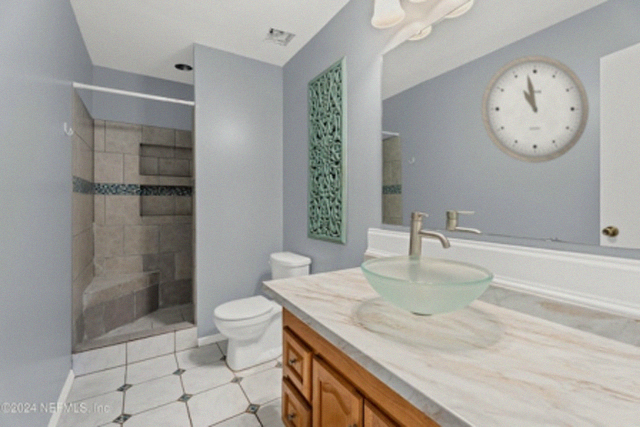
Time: **10:58**
